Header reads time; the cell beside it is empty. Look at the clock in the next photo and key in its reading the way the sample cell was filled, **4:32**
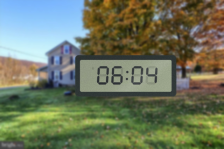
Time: **6:04**
